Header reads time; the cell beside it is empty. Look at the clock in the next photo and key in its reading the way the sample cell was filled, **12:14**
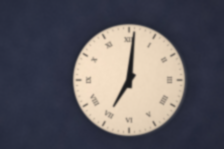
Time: **7:01**
